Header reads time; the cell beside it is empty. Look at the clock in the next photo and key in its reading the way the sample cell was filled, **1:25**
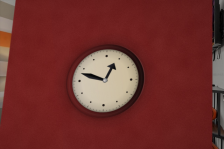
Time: **12:48**
